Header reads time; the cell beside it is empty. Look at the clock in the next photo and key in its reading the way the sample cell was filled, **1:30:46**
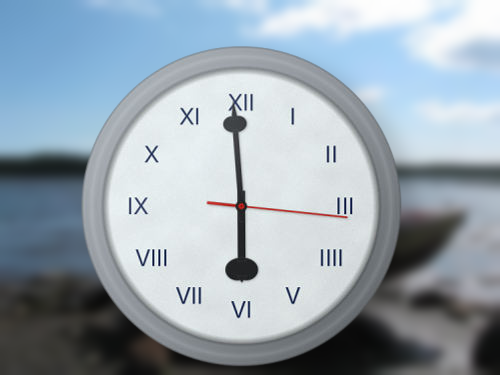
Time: **5:59:16**
